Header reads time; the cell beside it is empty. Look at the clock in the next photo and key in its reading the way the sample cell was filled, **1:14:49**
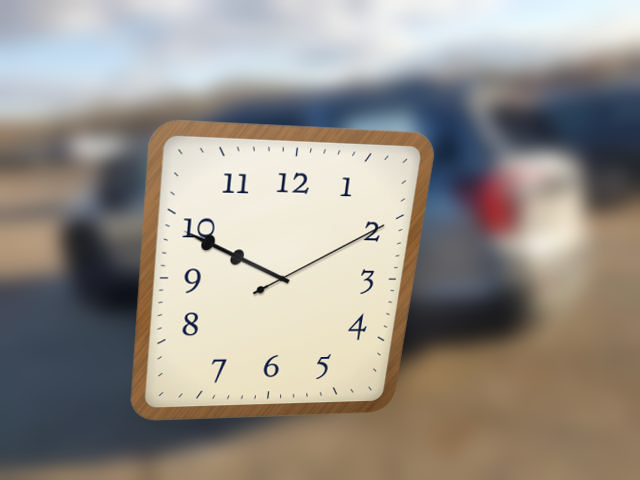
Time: **9:49:10**
